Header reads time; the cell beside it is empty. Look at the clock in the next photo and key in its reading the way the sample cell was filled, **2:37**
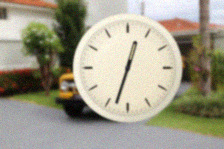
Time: **12:33**
